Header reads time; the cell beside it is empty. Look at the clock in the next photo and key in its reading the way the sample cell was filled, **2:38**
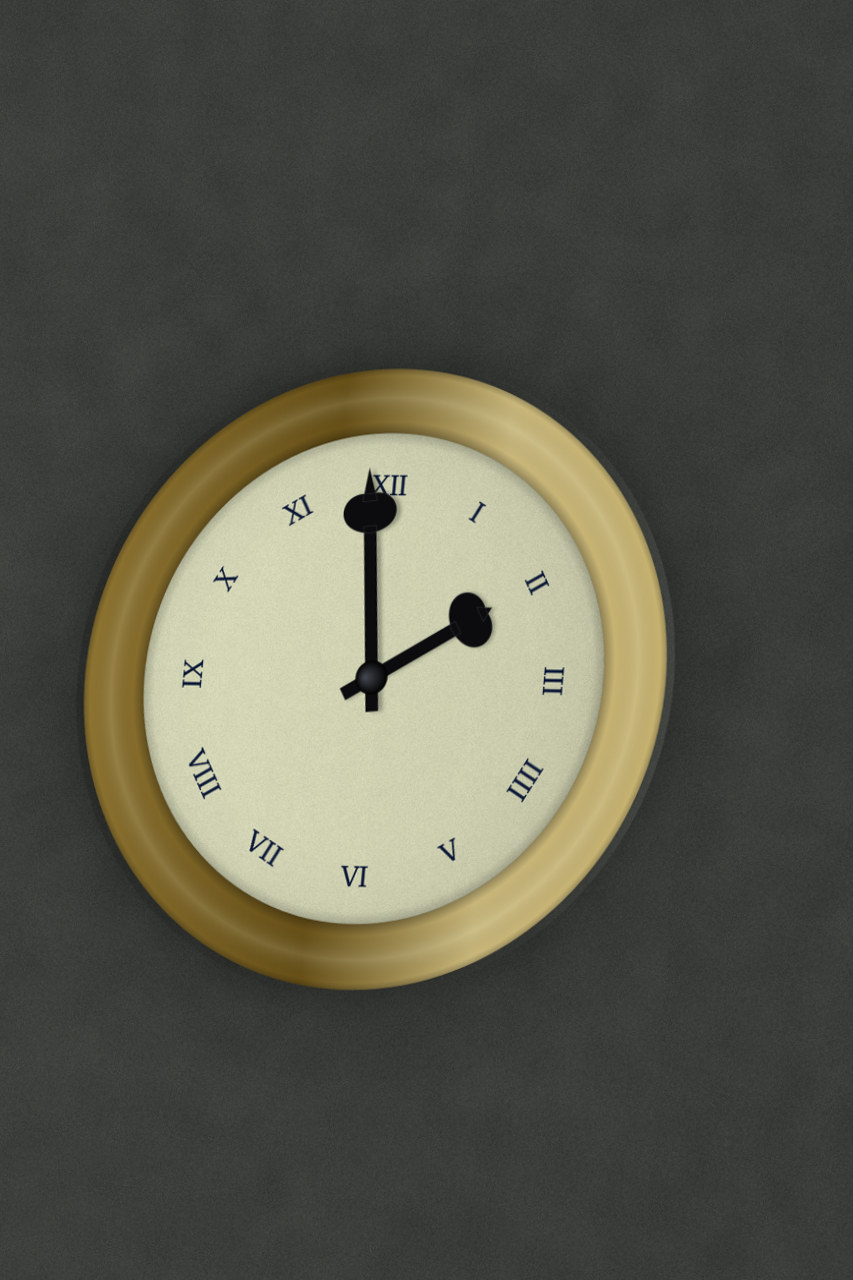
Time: **1:59**
